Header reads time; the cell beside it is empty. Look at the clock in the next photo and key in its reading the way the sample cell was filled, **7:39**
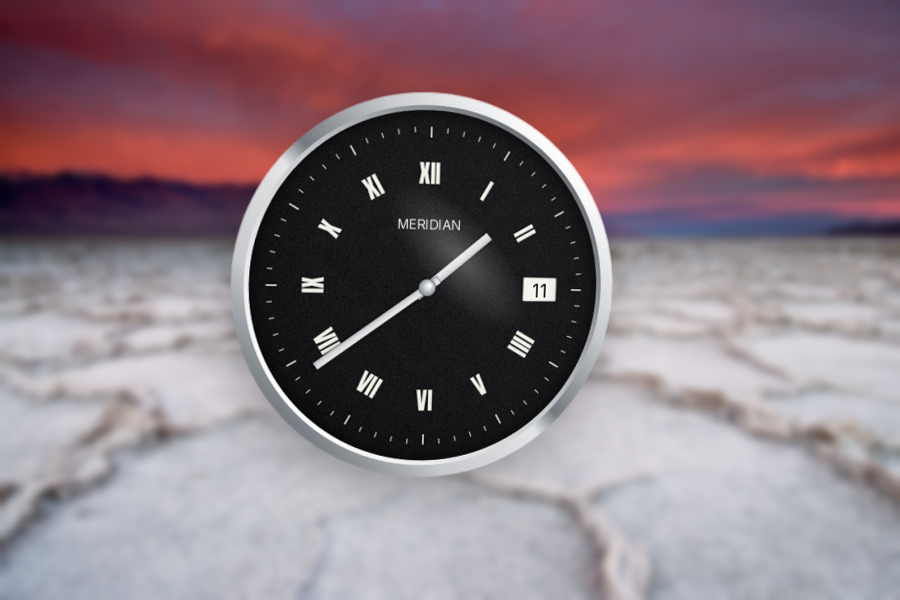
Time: **1:39**
